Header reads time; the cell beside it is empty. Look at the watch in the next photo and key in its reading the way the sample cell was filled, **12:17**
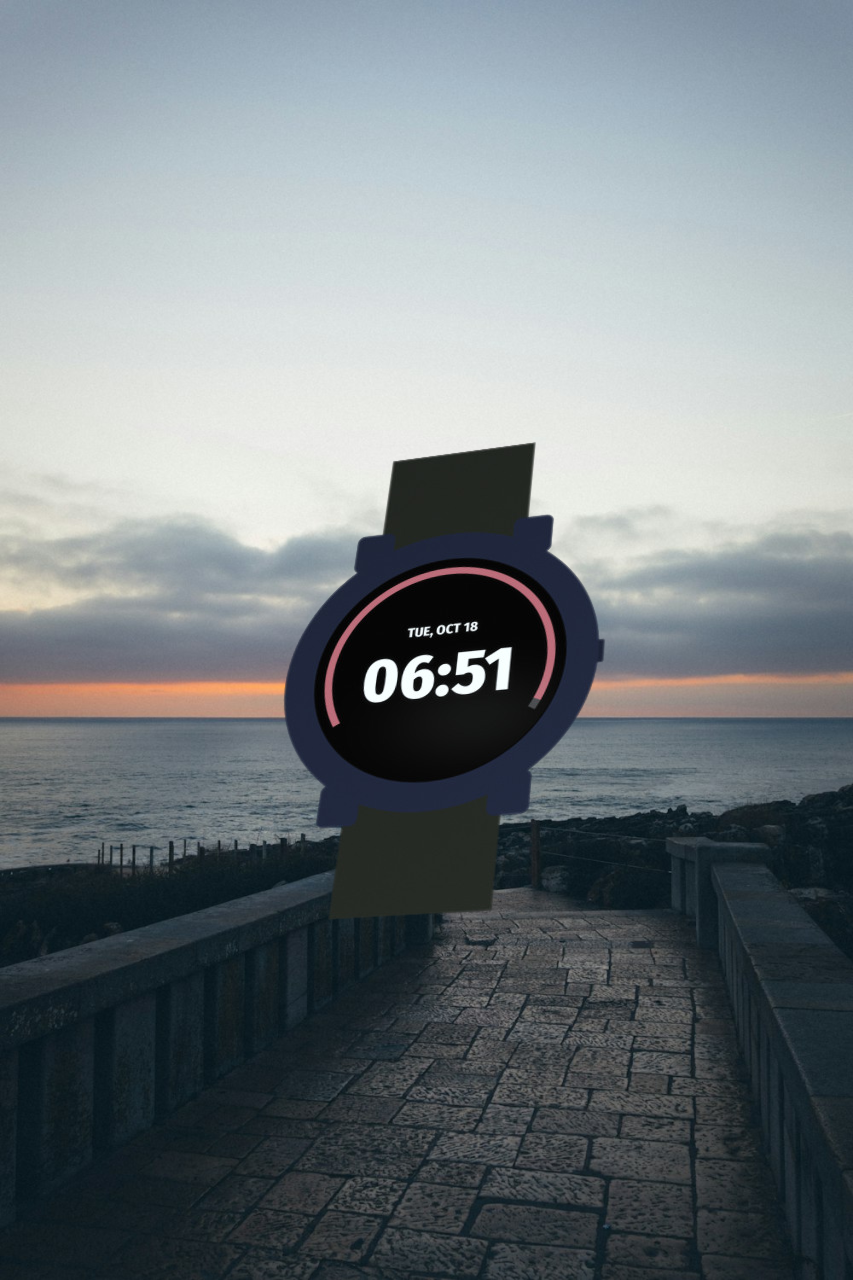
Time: **6:51**
